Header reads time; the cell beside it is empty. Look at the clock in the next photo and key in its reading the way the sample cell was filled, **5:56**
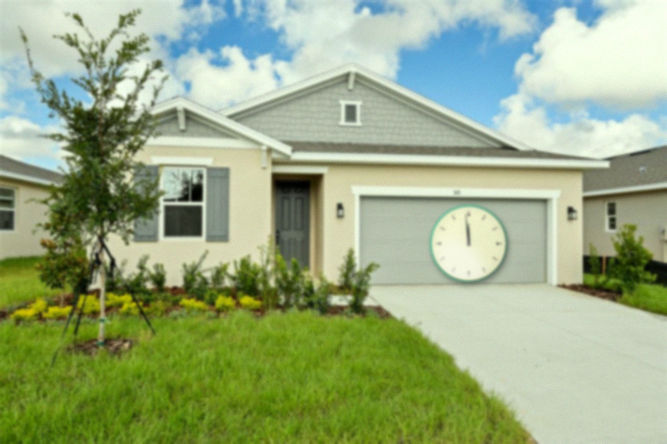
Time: **11:59**
